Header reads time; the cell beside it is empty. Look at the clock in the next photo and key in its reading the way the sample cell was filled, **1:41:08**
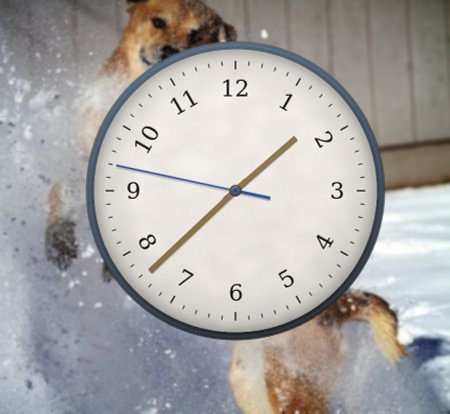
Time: **1:37:47**
